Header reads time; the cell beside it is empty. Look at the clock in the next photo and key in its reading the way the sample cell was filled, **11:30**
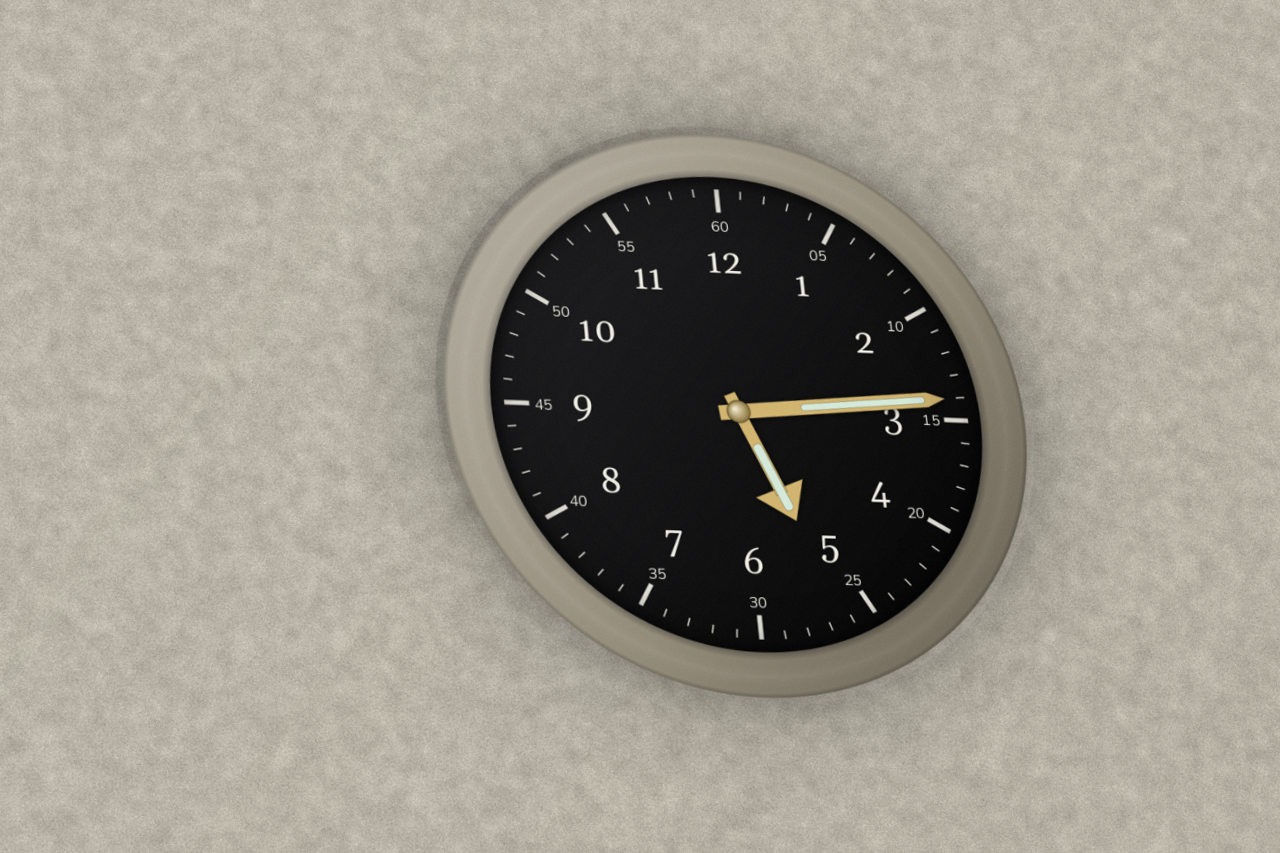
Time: **5:14**
